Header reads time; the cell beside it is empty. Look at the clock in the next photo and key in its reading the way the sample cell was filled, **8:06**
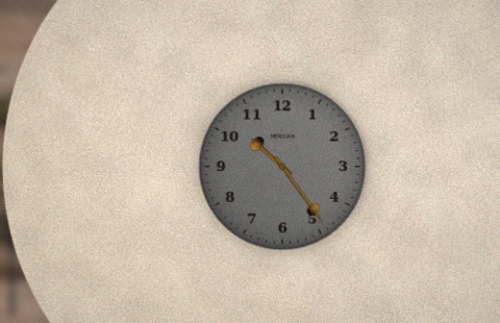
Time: **10:24**
